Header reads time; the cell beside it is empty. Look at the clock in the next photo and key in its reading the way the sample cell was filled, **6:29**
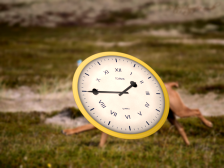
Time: **1:45**
